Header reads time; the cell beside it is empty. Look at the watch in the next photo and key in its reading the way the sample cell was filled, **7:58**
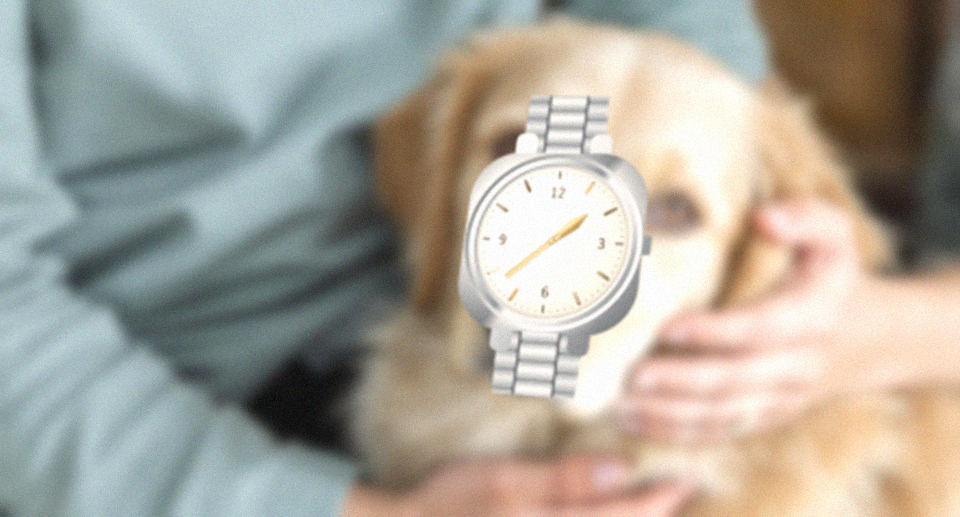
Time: **1:38**
